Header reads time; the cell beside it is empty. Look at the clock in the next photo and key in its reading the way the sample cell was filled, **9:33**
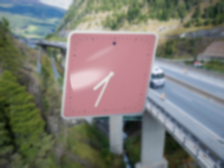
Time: **7:33**
